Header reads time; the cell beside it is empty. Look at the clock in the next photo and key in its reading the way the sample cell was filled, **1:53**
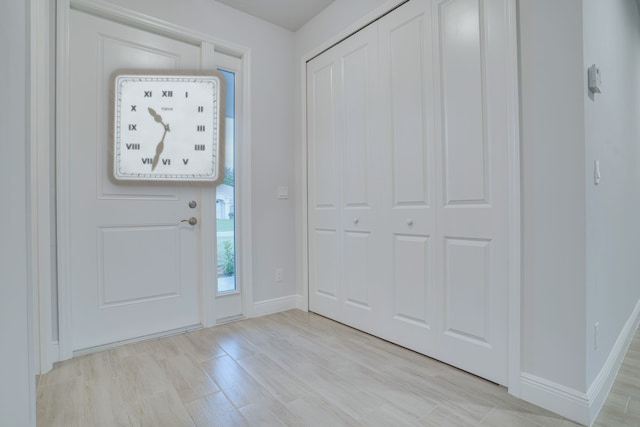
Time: **10:33**
